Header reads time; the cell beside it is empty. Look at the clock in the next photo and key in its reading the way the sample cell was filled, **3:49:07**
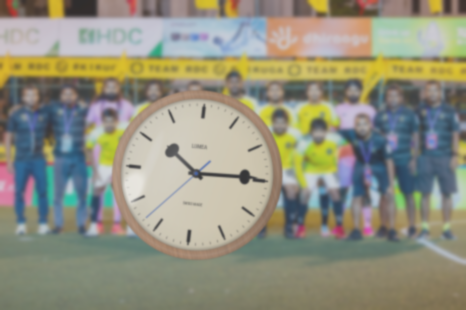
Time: **10:14:37**
